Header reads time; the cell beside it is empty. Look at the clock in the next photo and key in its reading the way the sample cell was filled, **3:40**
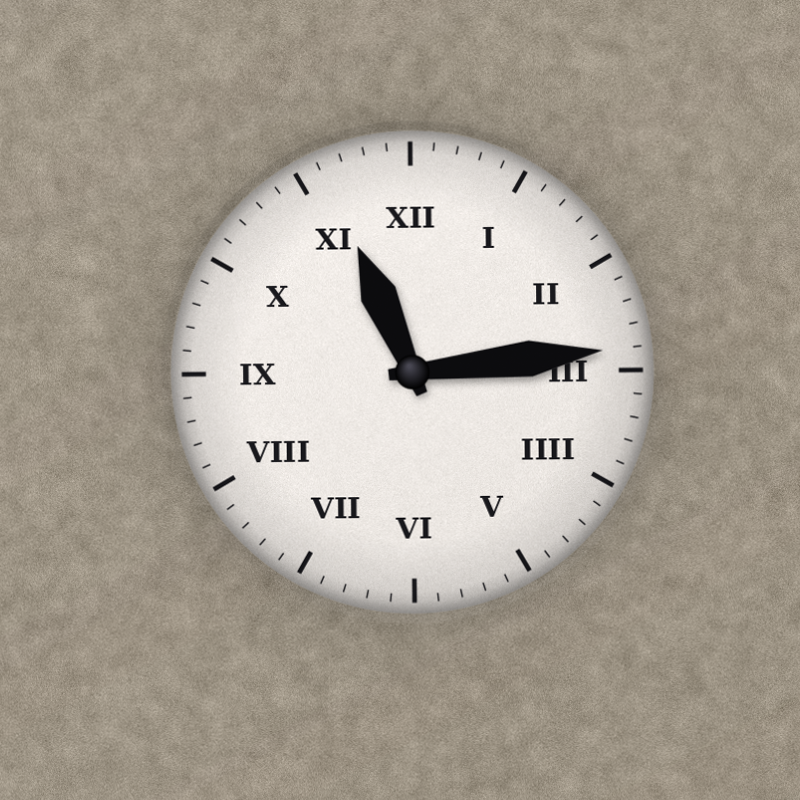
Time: **11:14**
